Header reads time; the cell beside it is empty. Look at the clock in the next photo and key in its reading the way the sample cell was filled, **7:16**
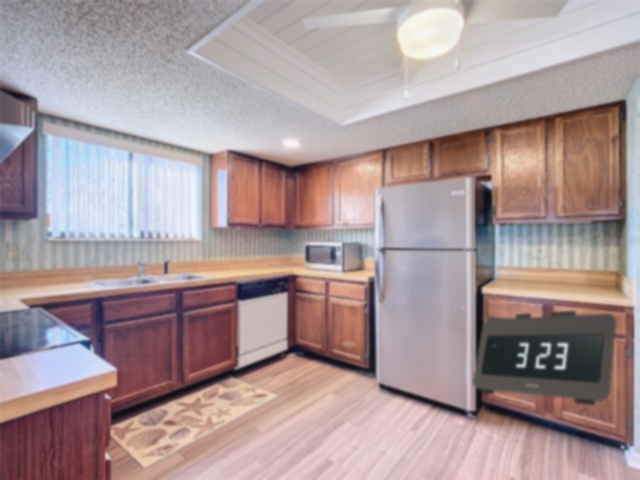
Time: **3:23**
